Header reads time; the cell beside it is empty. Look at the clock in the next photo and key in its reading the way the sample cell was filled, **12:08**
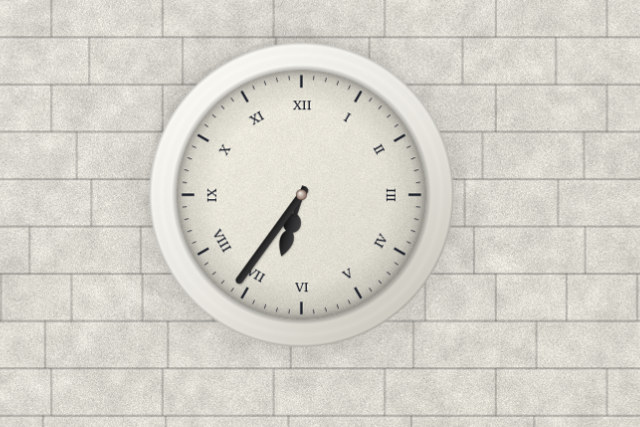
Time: **6:36**
